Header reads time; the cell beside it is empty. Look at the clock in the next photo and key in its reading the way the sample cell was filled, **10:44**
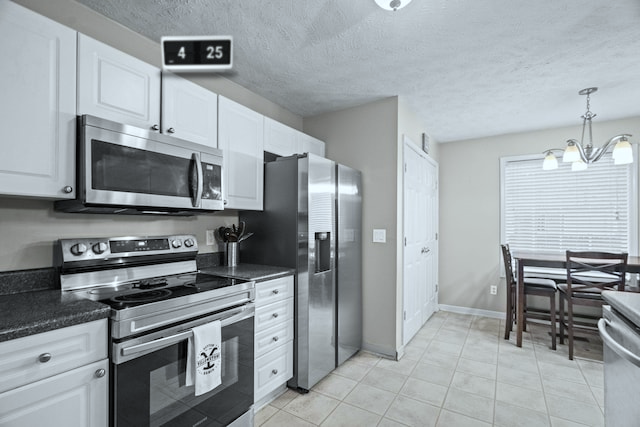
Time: **4:25**
